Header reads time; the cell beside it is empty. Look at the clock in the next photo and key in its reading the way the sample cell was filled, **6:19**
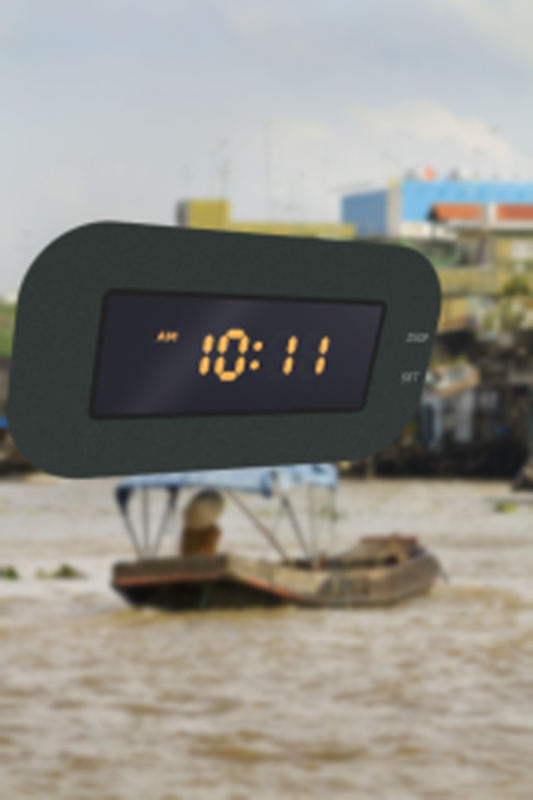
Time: **10:11**
